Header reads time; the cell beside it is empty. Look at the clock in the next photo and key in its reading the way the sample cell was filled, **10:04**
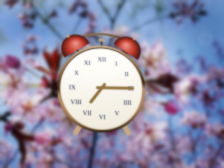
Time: **7:15**
